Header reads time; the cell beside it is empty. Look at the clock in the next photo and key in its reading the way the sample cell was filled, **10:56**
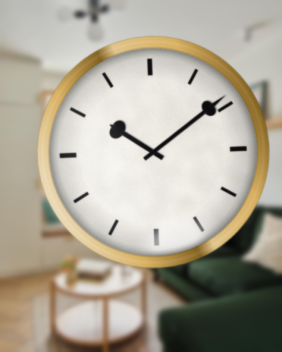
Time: **10:09**
